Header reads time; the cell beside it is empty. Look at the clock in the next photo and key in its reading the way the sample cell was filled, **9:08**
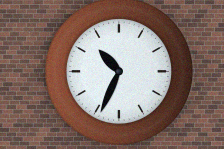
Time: **10:34**
